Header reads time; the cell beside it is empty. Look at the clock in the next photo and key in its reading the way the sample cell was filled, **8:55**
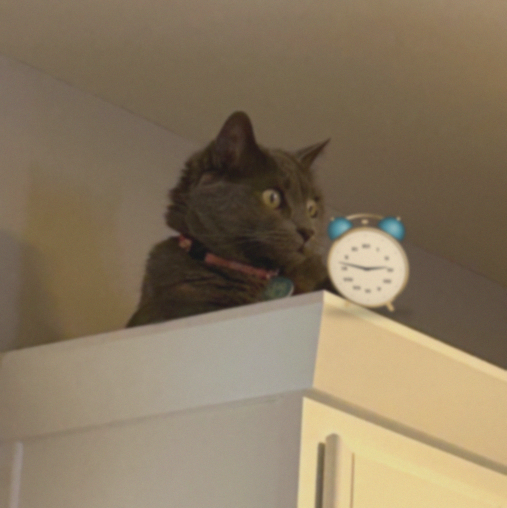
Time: **2:47**
